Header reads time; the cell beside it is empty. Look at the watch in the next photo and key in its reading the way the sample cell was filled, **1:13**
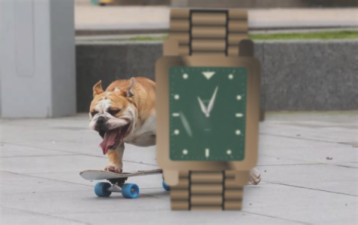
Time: **11:03**
